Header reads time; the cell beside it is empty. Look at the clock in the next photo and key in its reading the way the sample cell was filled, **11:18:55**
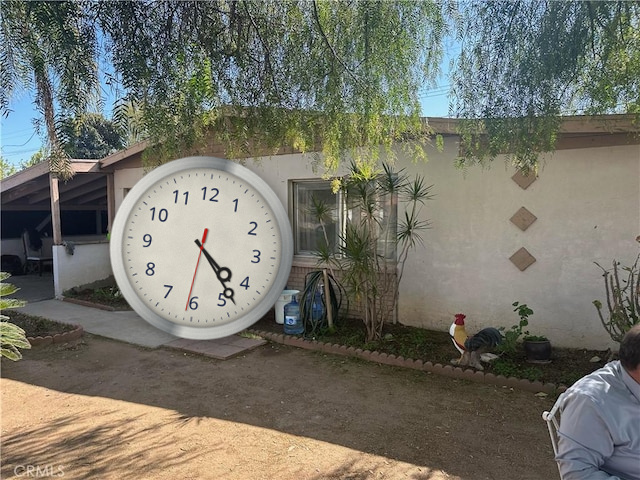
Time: **4:23:31**
